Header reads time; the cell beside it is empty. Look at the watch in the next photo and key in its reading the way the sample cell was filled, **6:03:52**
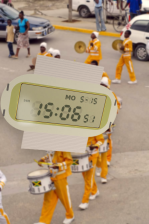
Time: **15:06:51**
